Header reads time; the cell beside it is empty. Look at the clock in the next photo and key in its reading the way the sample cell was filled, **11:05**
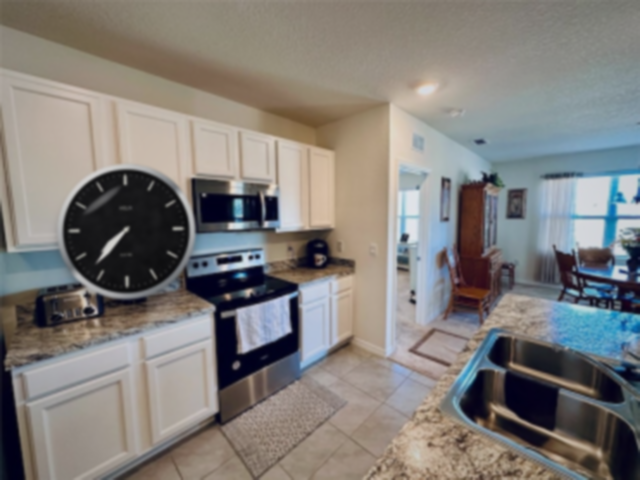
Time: **7:37**
